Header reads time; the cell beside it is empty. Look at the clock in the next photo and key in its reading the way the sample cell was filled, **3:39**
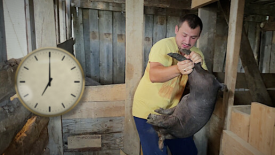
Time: **7:00**
